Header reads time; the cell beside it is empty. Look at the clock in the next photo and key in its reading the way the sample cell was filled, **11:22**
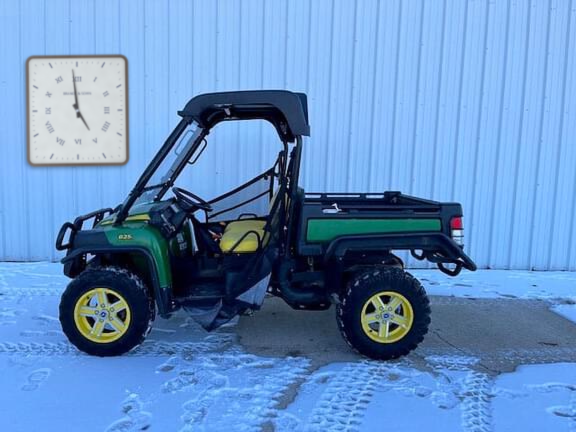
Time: **4:59**
